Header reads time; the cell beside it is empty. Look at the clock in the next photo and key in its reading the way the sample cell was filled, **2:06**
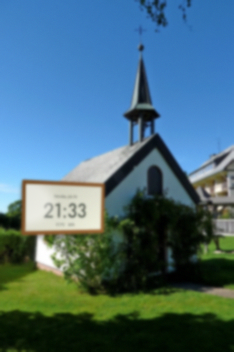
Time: **21:33**
